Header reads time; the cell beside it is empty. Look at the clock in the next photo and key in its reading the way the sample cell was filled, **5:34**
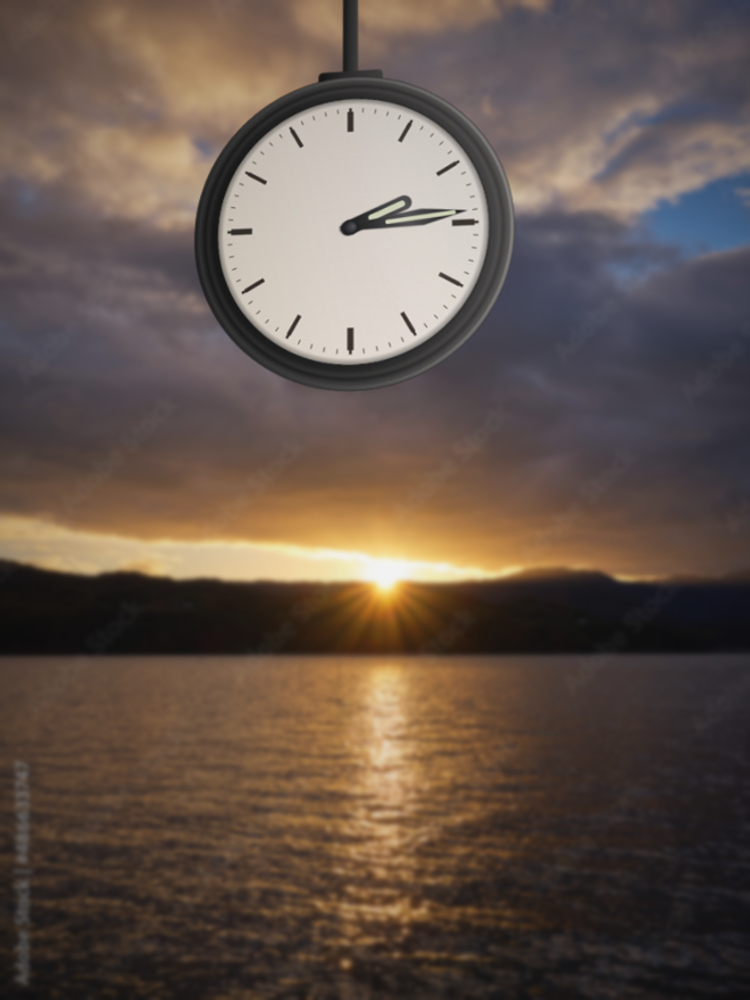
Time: **2:14**
